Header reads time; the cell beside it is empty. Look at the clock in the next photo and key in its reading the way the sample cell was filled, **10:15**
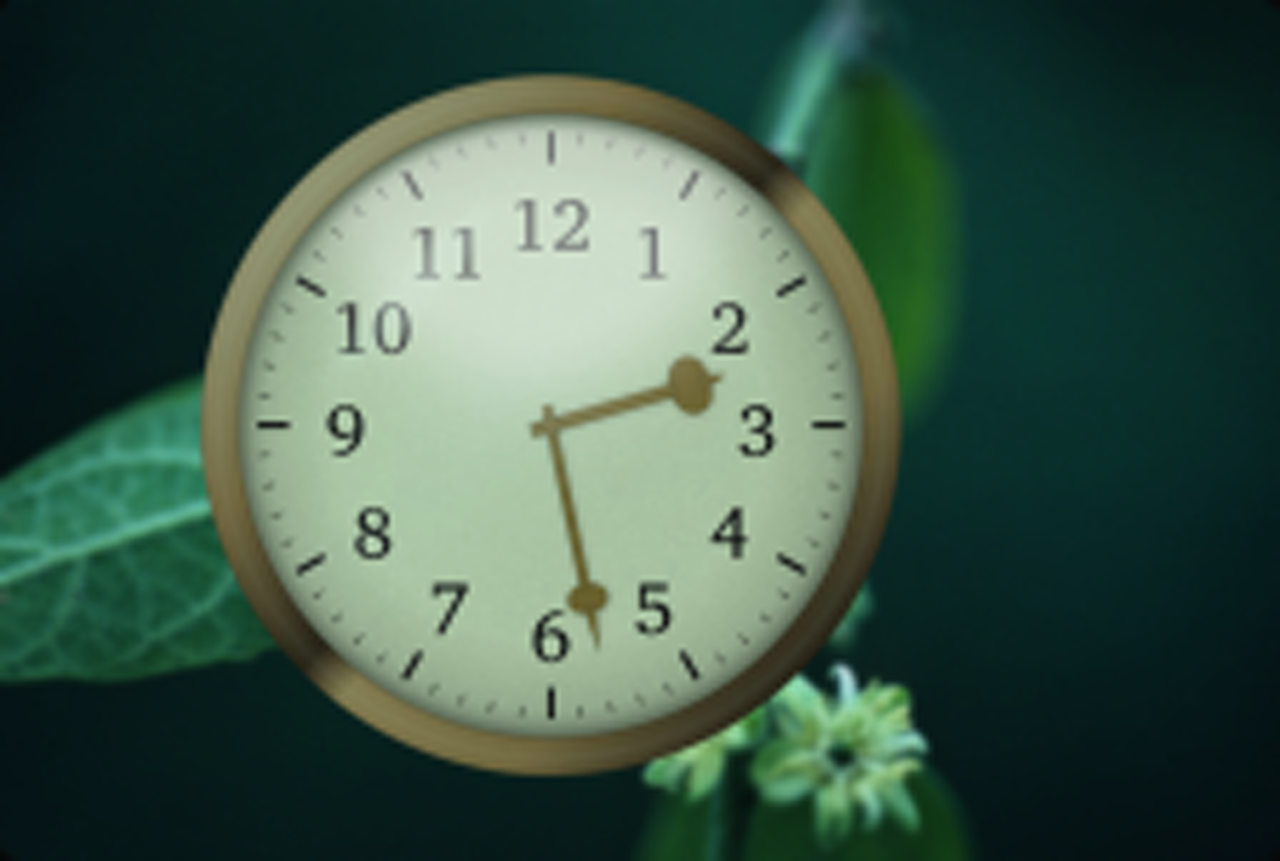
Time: **2:28**
